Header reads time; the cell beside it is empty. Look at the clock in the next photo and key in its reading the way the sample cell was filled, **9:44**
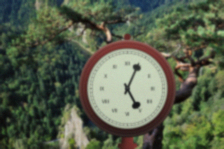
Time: **5:04**
